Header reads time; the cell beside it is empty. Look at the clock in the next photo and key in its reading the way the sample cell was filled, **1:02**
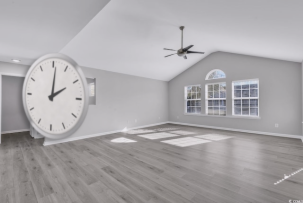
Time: **2:01**
